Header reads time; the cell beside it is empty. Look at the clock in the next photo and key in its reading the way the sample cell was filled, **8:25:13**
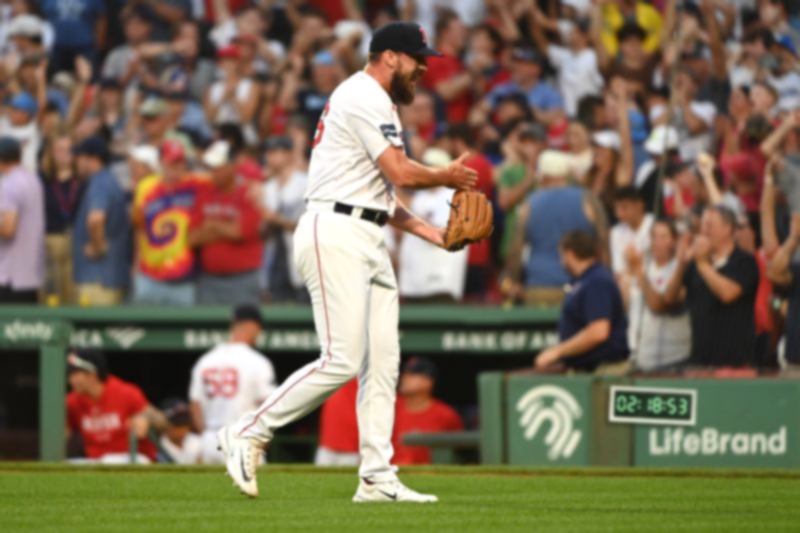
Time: **2:18:53**
